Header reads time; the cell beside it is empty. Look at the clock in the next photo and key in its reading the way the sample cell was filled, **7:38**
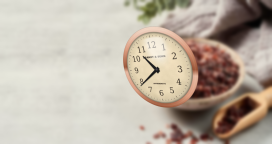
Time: **10:39**
